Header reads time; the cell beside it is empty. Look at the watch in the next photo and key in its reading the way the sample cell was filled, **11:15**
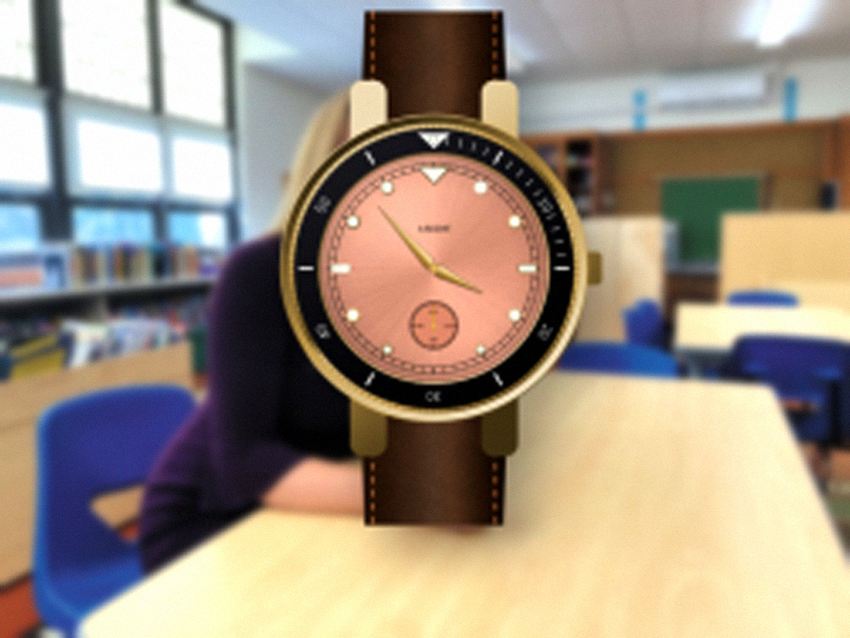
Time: **3:53**
